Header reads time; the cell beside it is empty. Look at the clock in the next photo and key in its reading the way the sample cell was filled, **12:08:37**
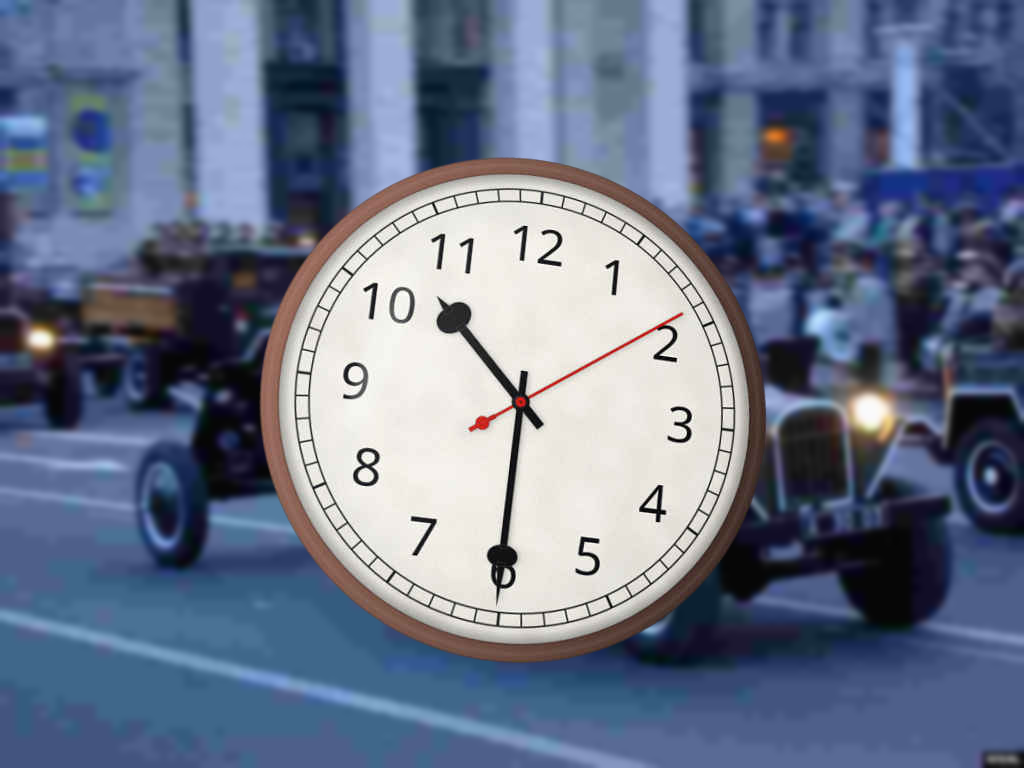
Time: **10:30:09**
